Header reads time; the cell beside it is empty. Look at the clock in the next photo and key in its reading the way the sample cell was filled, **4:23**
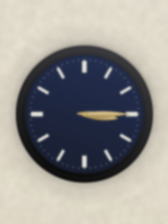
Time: **3:15**
